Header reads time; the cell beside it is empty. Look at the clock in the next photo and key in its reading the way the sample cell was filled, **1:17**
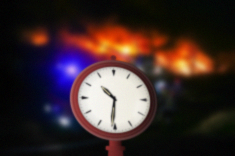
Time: **10:31**
